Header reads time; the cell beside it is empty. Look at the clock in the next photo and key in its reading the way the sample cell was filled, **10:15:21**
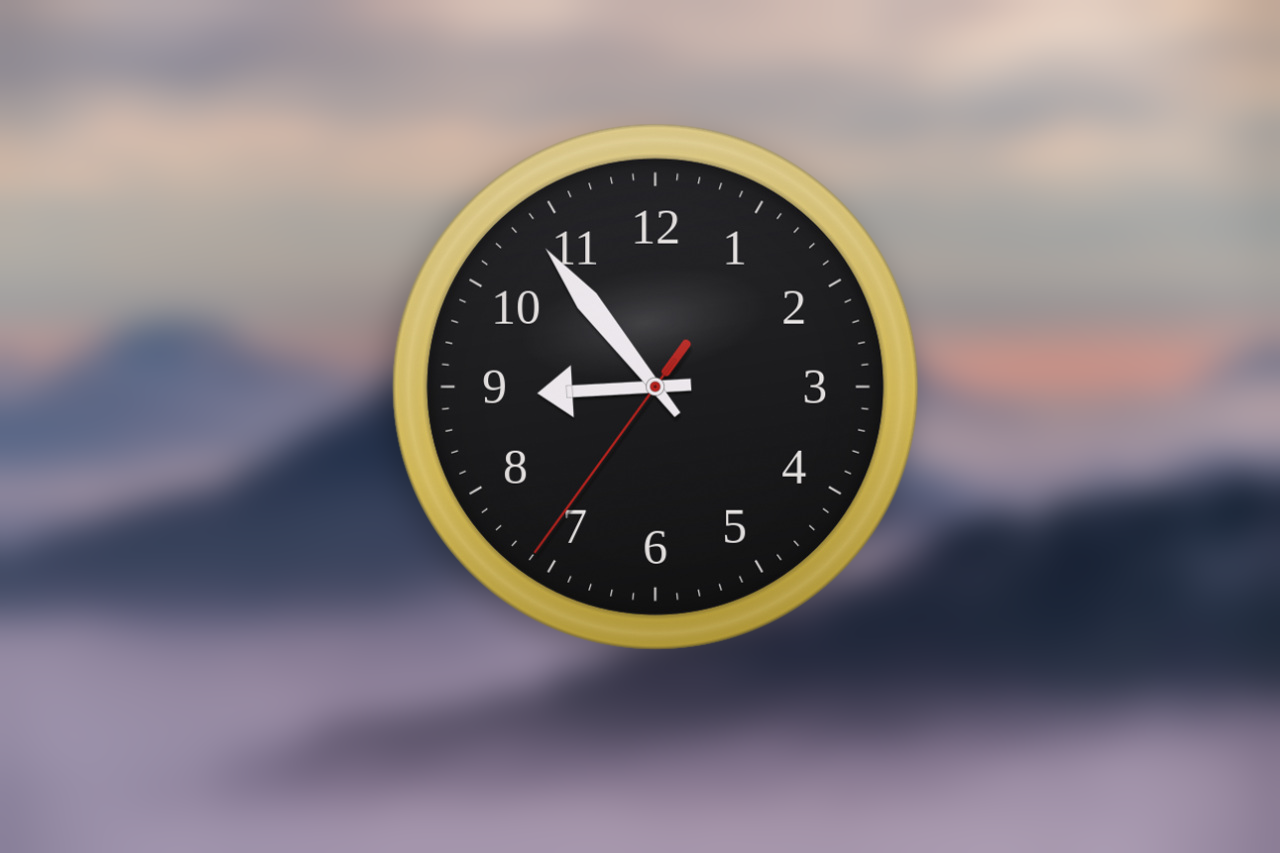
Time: **8:53:36**
